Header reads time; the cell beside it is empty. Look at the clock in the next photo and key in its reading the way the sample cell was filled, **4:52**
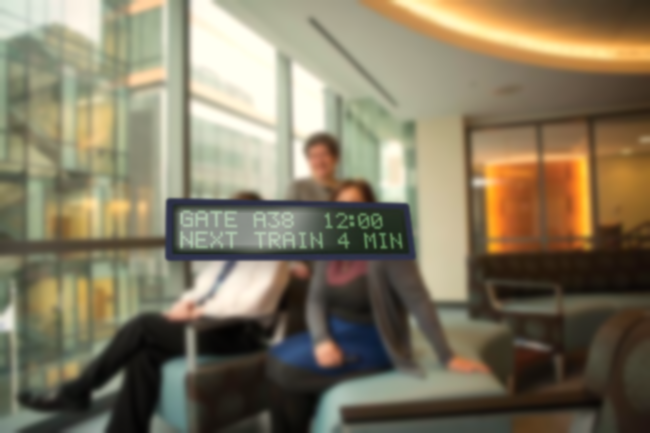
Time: **12:00**
